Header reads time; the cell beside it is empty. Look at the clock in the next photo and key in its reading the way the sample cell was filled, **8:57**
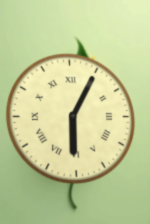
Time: **6:05**
